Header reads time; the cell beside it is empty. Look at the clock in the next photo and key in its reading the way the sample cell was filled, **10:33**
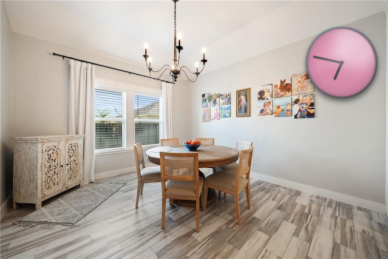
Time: **6:47**
